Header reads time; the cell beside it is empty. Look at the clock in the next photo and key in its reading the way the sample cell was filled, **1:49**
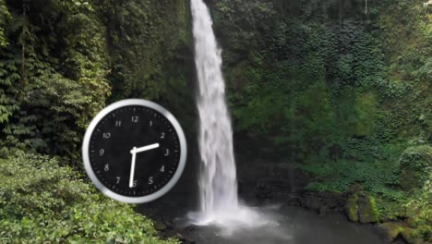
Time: **2:31**
